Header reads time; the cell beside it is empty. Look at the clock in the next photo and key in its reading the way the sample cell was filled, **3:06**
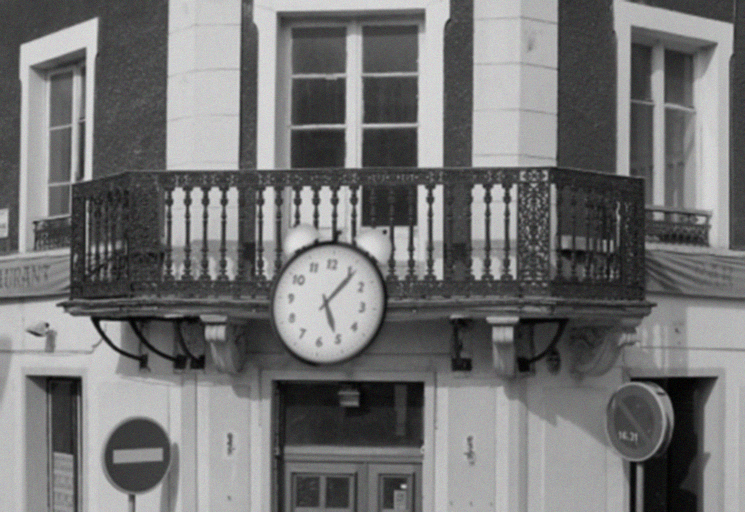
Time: **5:06**
